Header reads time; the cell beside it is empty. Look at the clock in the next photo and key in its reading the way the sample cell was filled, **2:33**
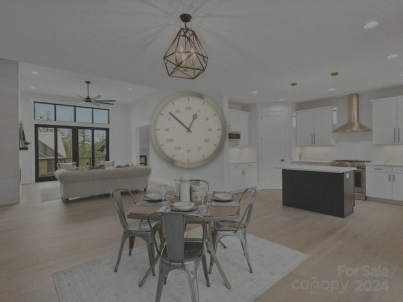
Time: **12:52**
